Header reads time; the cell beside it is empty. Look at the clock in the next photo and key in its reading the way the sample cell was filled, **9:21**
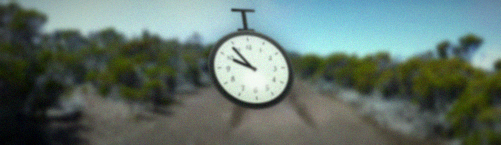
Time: **9:54**
